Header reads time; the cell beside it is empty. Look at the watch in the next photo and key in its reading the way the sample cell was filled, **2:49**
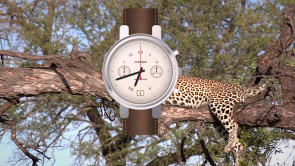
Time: **6:42**
